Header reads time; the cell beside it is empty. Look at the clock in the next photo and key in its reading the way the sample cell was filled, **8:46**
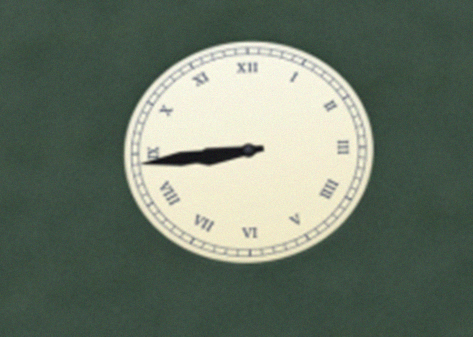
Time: **8:44**
